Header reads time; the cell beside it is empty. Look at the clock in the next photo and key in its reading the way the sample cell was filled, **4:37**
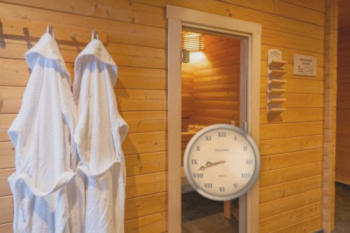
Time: **8:42**
